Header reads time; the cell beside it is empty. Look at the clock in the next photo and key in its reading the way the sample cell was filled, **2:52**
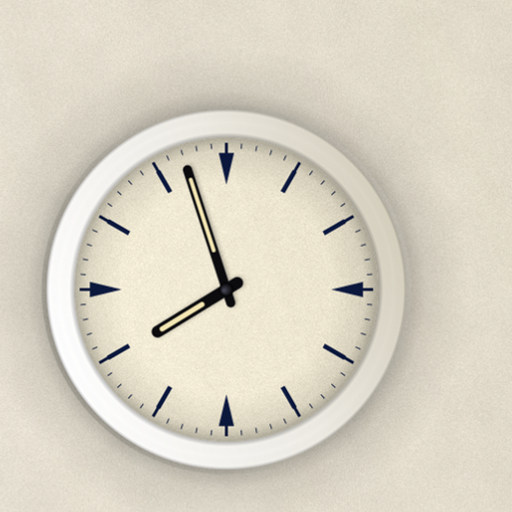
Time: **7:57**
